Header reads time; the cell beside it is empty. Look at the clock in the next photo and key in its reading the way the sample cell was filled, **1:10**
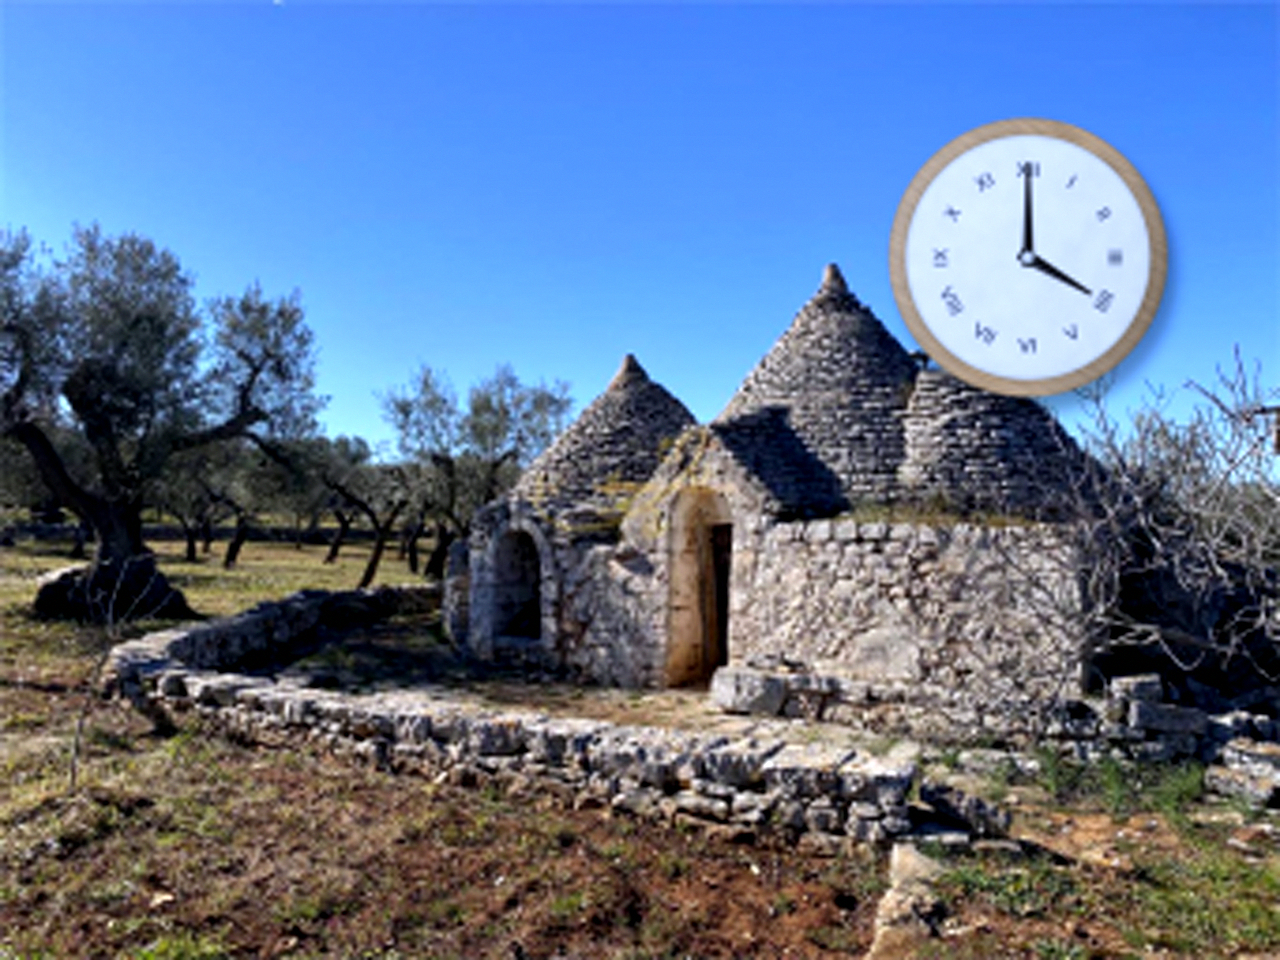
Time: **4:00**
